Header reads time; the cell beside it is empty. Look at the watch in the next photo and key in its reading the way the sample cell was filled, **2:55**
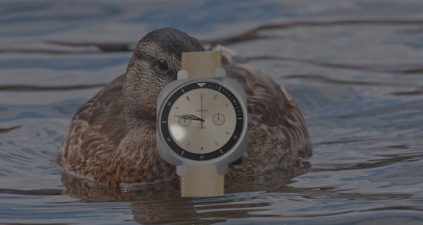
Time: **9:47**
